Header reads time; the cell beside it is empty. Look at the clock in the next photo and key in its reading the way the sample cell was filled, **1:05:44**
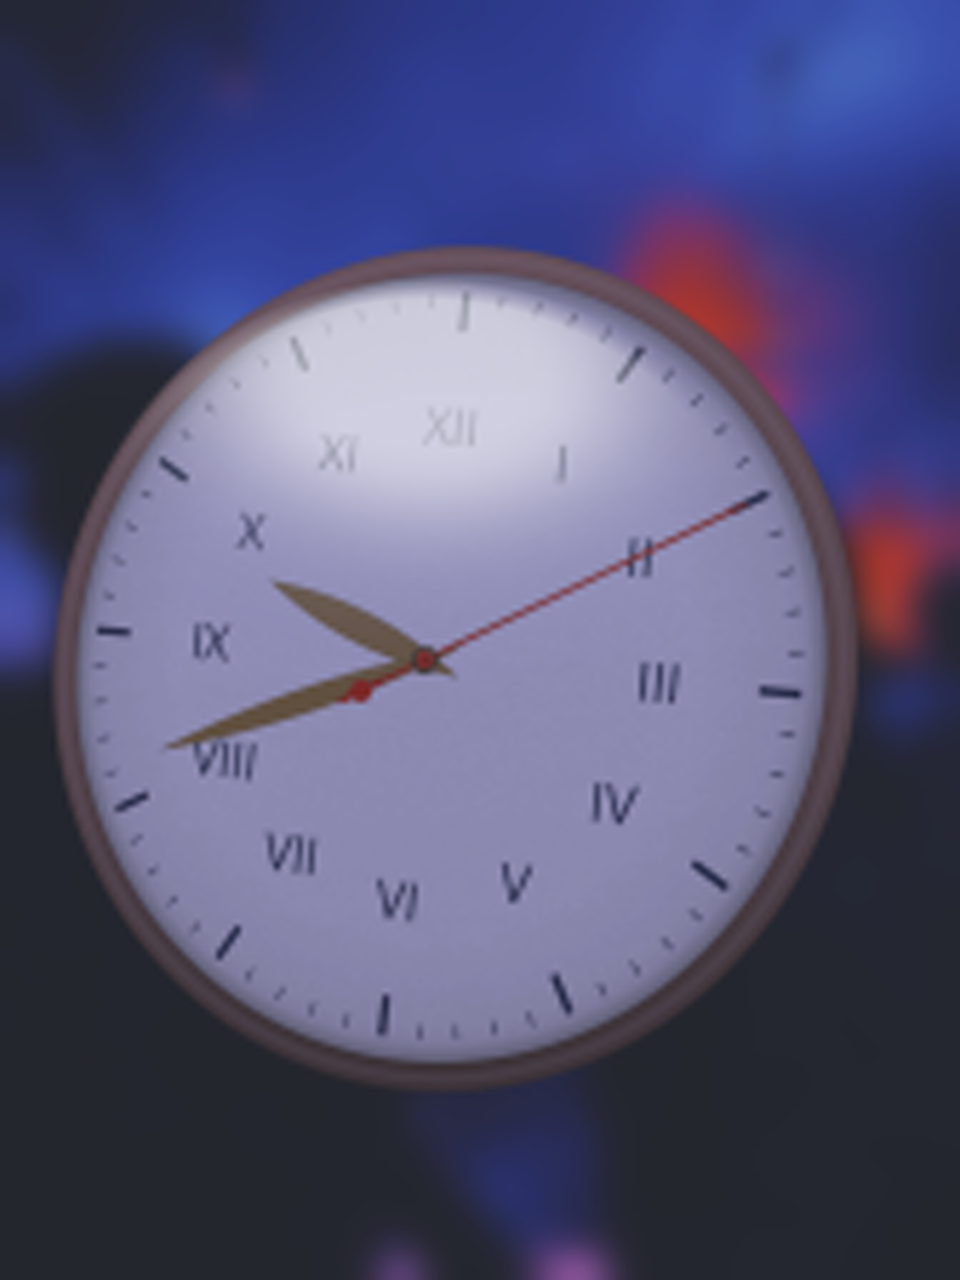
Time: **9:41:10**
